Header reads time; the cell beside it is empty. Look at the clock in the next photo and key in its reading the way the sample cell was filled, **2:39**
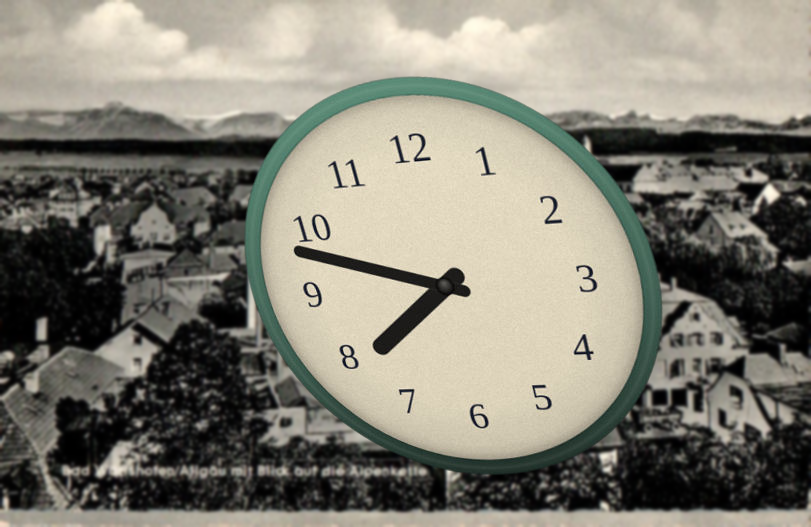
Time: **7:48**
